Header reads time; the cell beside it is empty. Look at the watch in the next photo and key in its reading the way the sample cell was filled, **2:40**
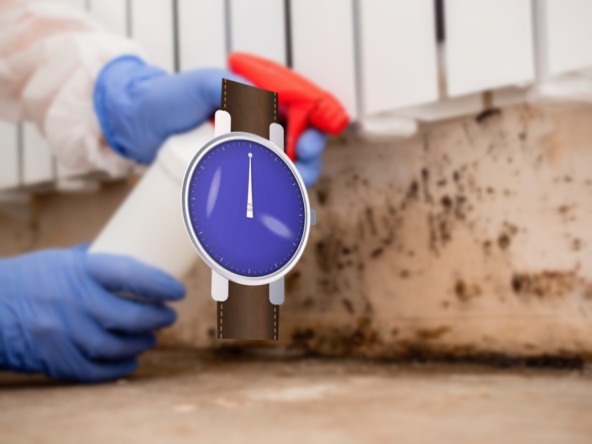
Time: **12:00**
